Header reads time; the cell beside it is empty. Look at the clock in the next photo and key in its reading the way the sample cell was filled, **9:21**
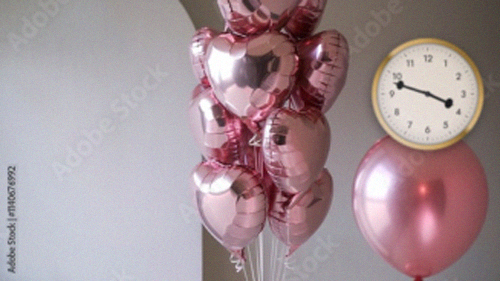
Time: **3:48**
